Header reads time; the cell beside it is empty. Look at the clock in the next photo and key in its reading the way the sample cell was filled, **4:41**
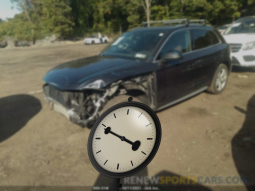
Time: **3:49**
